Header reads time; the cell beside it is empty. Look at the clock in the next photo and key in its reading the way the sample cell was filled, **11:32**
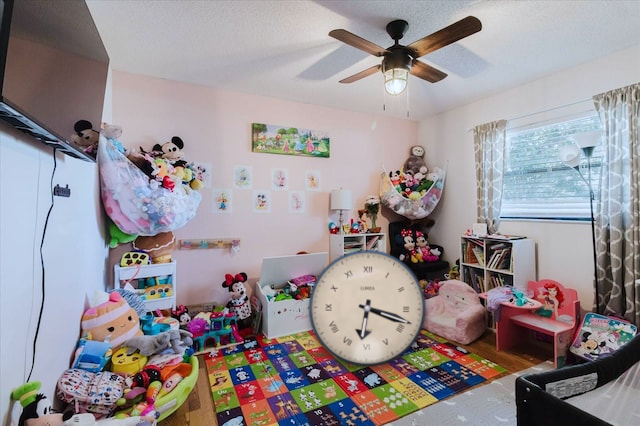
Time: **6:18**
